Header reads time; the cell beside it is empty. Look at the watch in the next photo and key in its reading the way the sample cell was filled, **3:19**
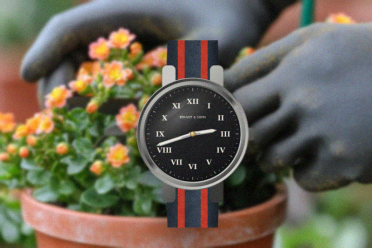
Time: **2:42**
